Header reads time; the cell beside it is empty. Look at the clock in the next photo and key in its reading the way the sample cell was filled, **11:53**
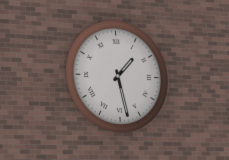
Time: **1:28**
